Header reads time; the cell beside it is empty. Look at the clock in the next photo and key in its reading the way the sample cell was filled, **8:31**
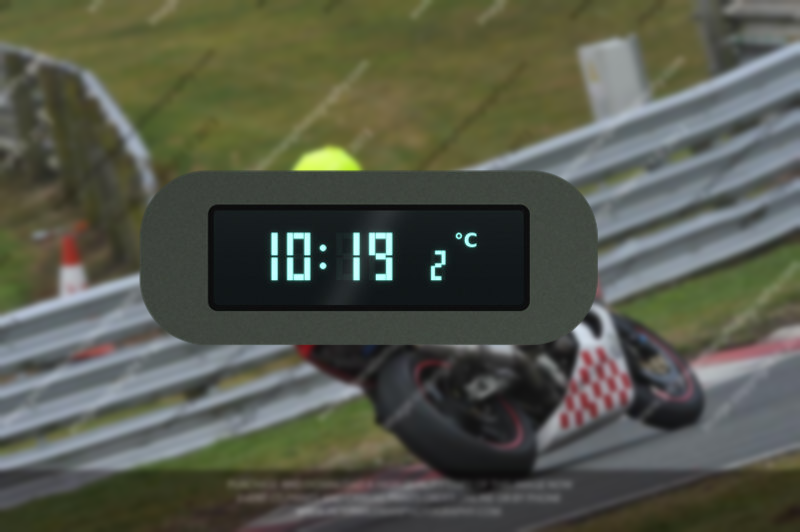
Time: **10:19**
